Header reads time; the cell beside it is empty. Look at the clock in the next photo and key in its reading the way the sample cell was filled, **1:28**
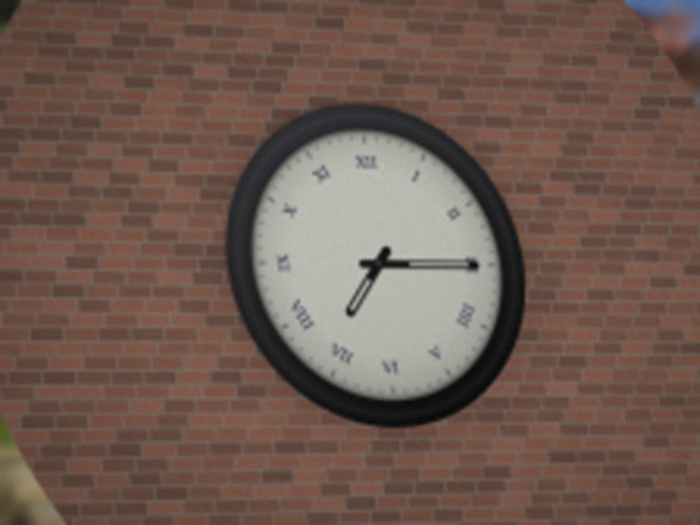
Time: **7:15**
